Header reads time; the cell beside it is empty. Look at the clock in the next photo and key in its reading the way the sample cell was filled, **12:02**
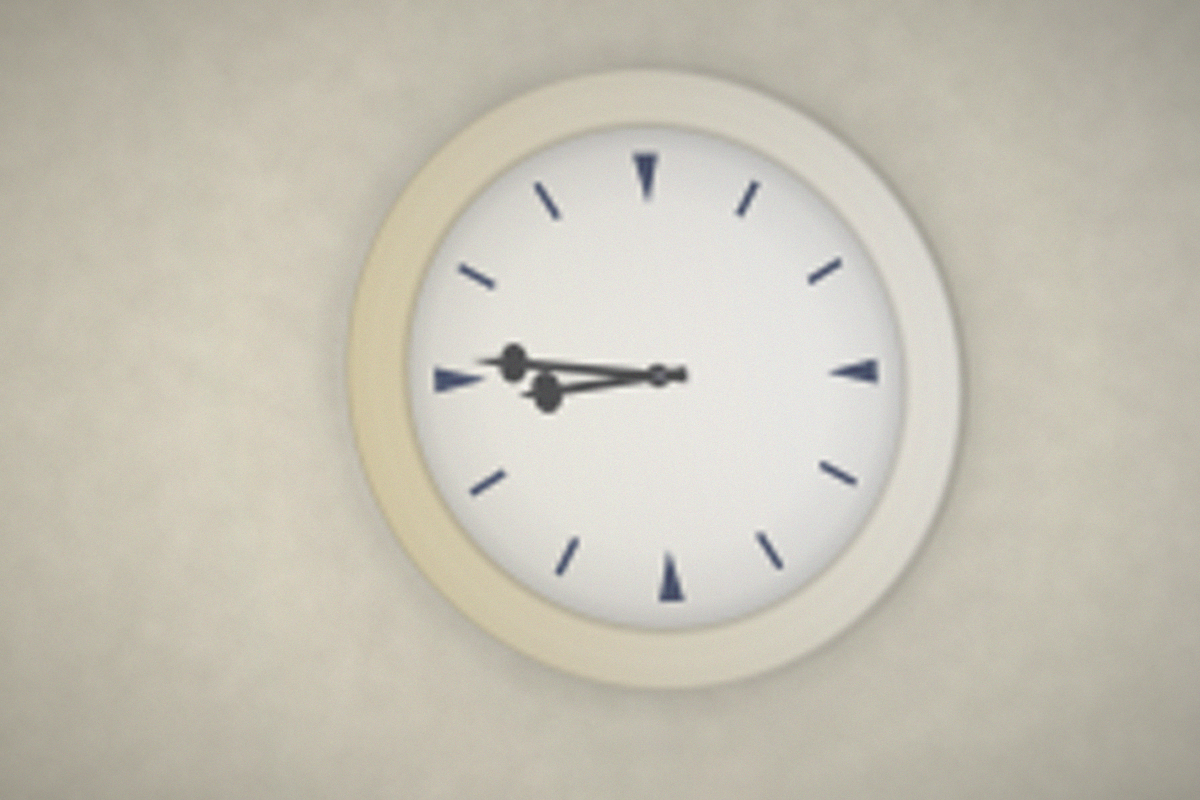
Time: **8:46**
